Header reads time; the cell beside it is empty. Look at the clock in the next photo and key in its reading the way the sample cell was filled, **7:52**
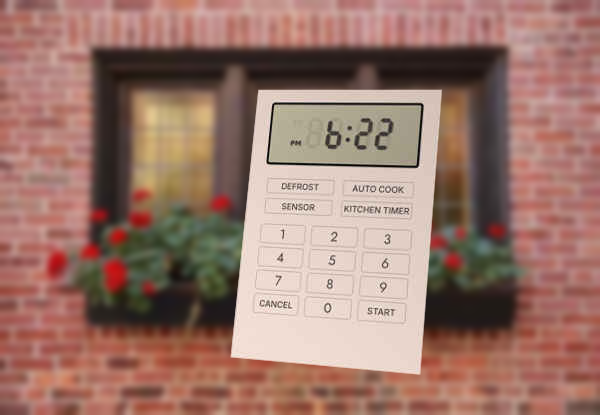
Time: **6:22**
